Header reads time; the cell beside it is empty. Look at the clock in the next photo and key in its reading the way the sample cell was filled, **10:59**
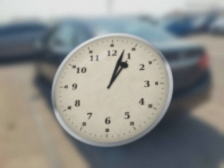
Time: **1:03**
